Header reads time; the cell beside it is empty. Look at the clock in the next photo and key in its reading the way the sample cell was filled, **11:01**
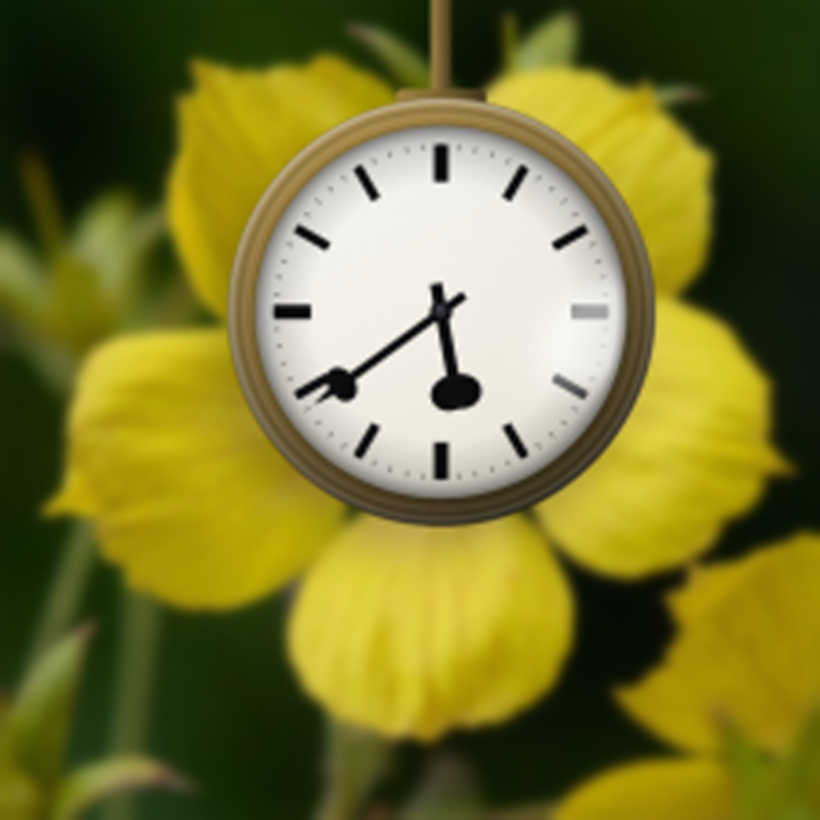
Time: **5:39**
